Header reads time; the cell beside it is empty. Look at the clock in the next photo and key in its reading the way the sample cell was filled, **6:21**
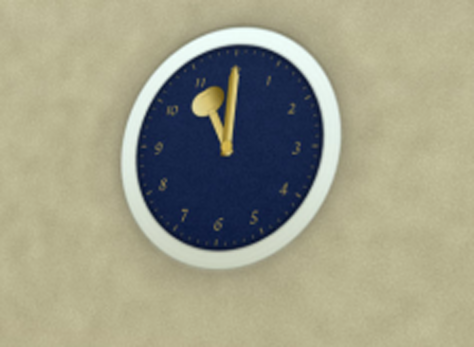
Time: **11:00**
